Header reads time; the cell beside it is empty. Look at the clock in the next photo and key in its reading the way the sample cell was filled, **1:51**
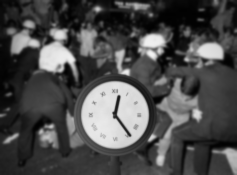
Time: **12:24**
